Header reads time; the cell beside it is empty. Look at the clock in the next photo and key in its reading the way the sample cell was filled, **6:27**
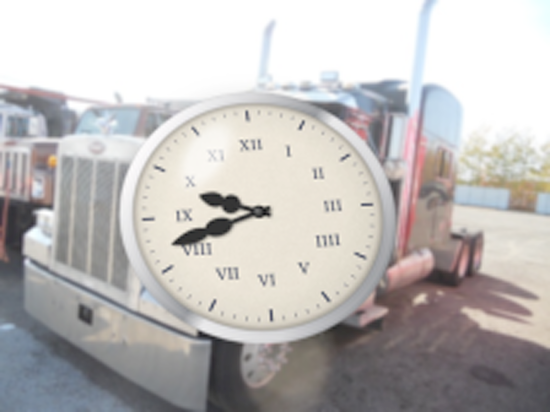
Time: **9:42**
